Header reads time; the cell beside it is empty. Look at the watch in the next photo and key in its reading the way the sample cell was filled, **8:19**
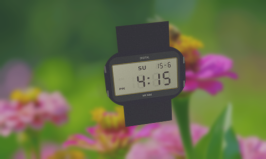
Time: **4:15**
